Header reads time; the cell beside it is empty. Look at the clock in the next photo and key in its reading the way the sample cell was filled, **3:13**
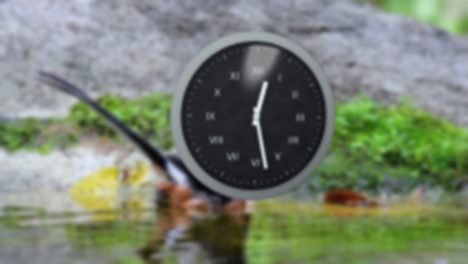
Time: **12:28**
